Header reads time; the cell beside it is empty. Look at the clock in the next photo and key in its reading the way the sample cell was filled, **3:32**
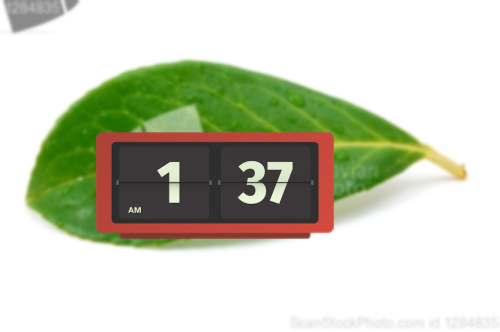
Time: **1:37**
